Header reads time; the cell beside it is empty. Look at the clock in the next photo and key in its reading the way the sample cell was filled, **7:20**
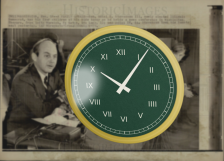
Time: **10:06**
